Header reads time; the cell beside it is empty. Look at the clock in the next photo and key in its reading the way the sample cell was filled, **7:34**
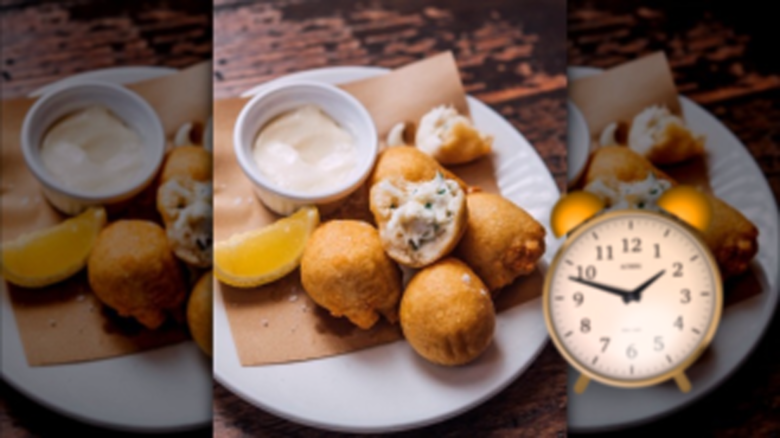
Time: **1:48**
